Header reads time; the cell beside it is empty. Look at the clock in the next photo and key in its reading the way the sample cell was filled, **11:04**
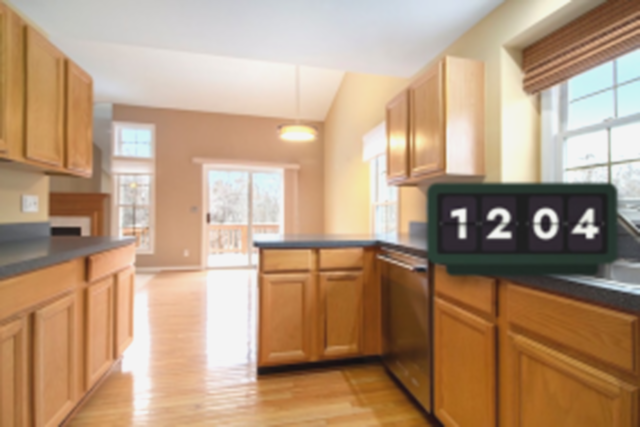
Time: **12:04**
